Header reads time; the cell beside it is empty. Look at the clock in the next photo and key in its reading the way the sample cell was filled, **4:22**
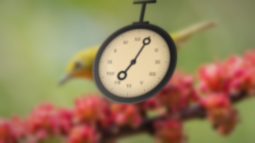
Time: **7:04**
